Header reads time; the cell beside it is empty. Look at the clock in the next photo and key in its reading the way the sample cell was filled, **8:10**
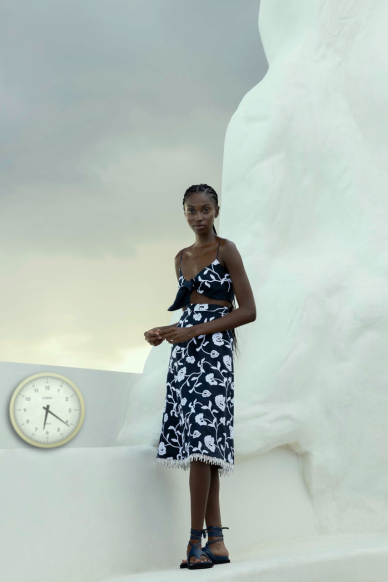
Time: **6:21**
